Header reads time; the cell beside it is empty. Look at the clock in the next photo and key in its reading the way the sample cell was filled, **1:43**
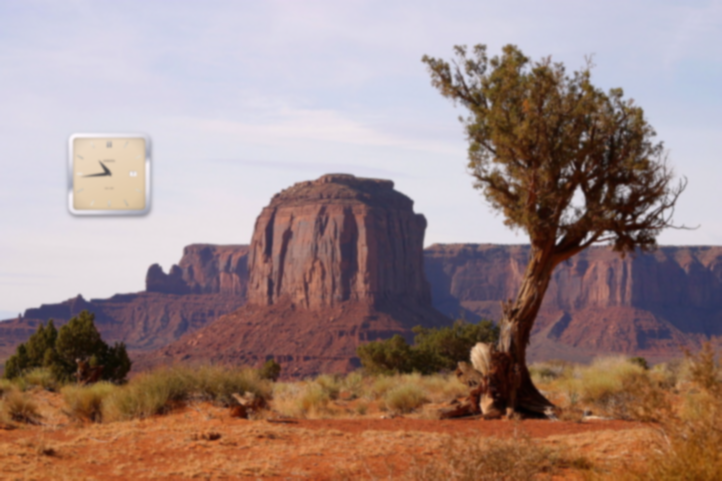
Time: **10:44**
